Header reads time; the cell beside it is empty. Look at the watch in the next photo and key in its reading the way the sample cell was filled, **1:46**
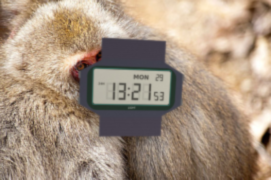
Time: **13:21**
